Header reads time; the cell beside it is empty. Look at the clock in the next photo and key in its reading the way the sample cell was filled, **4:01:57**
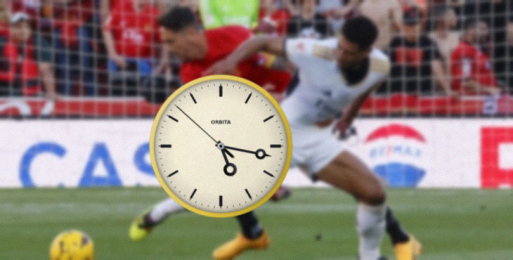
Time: **5:16:52**
